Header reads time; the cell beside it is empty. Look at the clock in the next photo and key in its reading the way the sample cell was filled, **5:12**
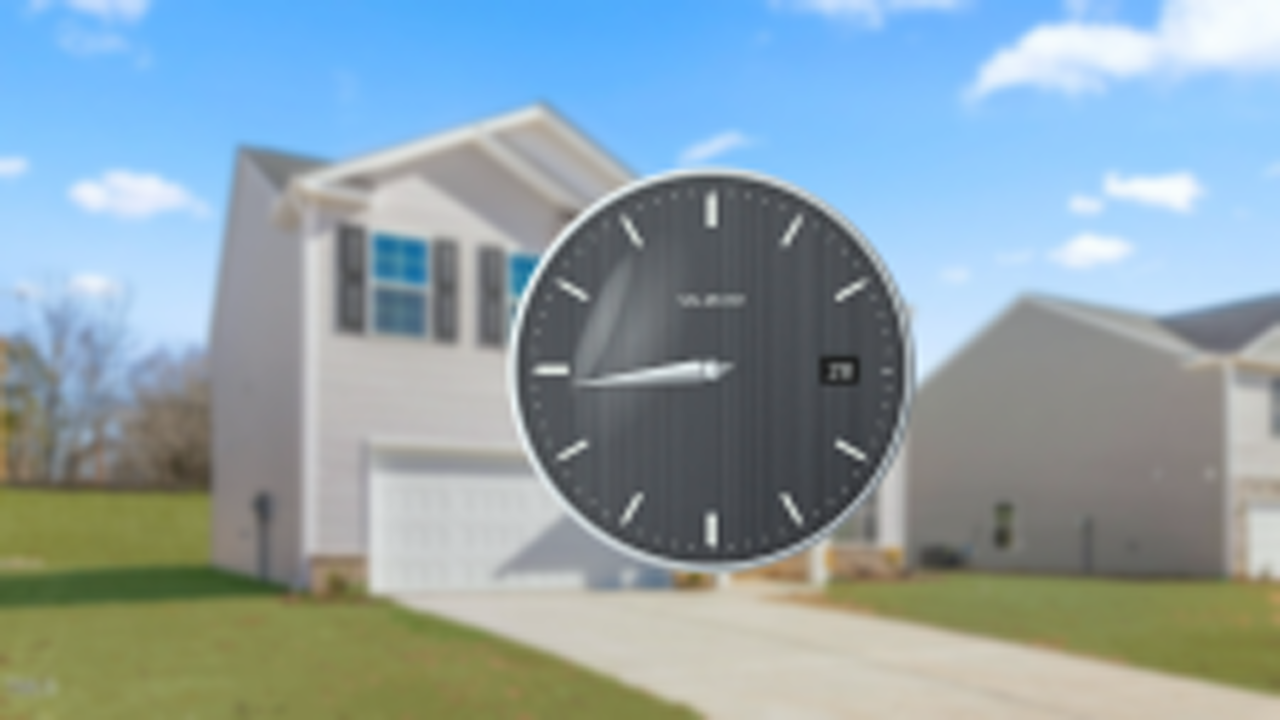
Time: **8:44**
